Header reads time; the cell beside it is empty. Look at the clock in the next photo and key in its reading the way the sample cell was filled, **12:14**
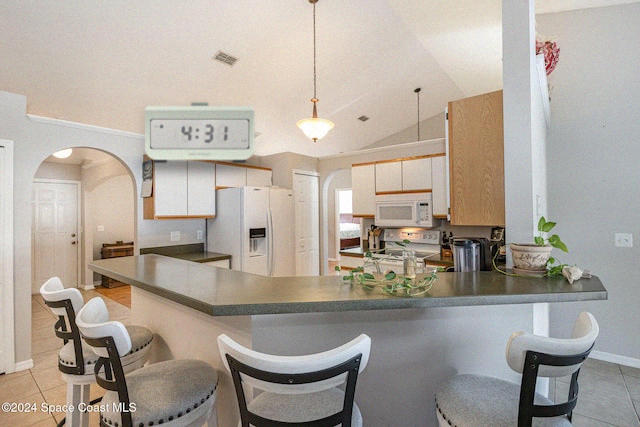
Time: **4:31**
